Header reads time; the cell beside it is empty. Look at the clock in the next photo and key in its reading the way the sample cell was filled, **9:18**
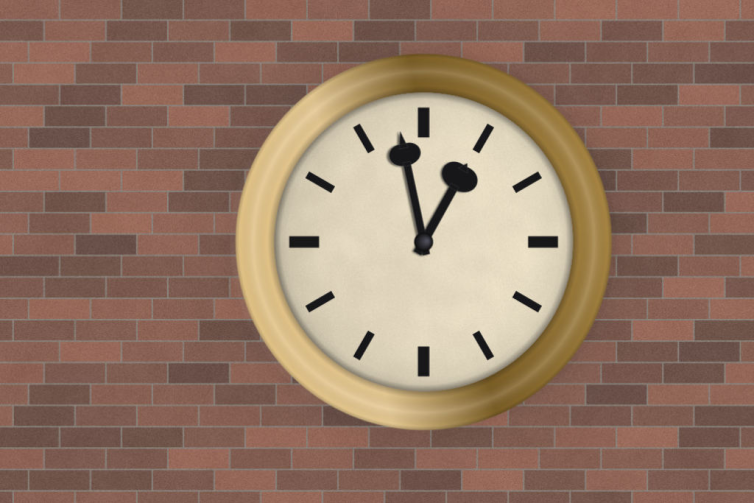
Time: **12:58**
